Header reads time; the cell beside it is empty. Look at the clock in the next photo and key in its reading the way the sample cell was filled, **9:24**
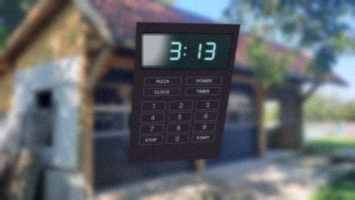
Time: **3:13**
